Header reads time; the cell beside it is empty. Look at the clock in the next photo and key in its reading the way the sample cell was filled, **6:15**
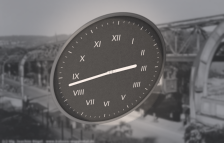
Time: **2:43**
